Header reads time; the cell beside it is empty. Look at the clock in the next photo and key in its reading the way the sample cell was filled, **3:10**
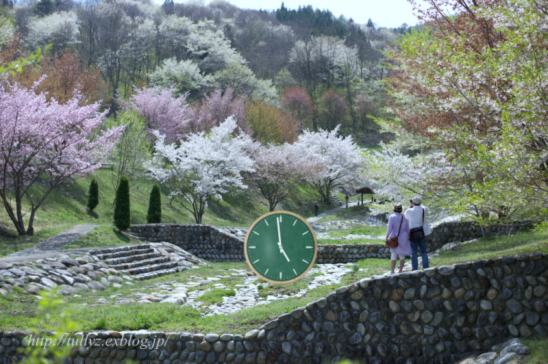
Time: **4:59**
